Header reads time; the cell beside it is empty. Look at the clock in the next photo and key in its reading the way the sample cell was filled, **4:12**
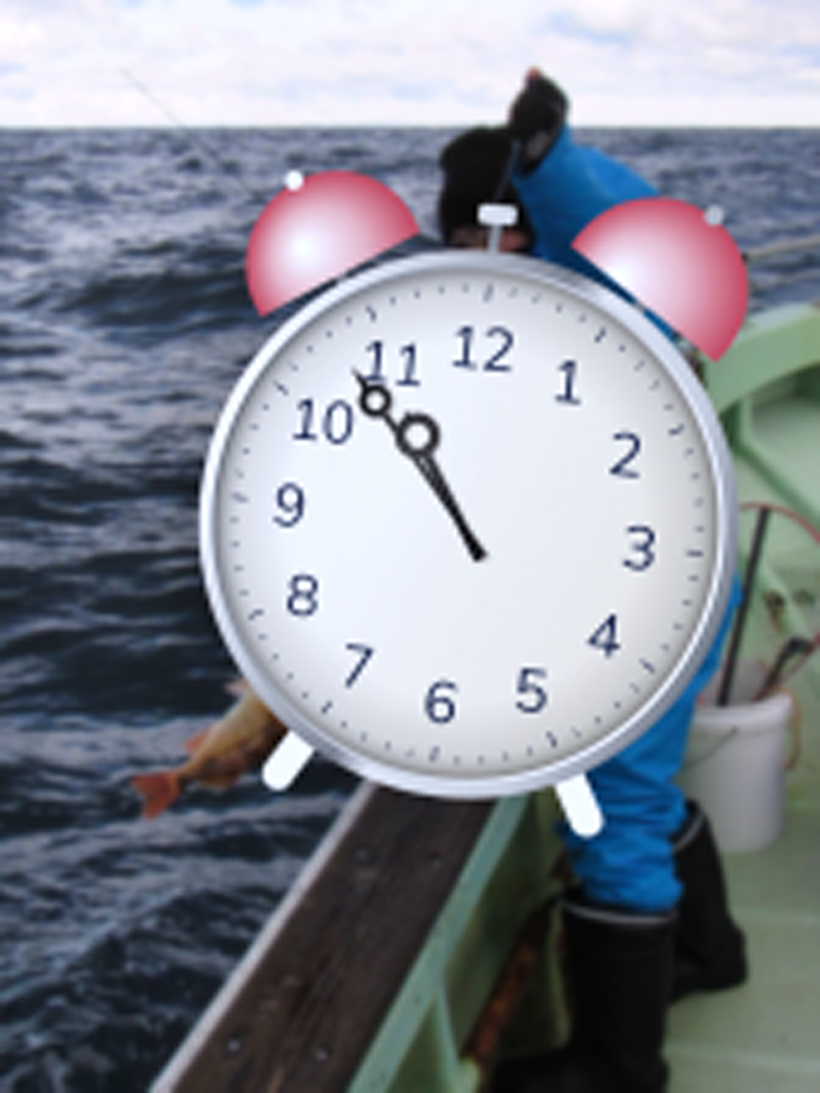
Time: **10:53**
